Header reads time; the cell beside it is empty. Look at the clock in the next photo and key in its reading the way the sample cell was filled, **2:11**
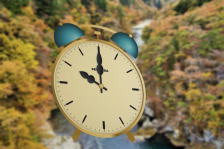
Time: **10:00**
